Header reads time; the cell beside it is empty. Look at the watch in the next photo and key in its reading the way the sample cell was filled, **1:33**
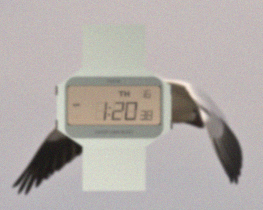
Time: **1:20**
